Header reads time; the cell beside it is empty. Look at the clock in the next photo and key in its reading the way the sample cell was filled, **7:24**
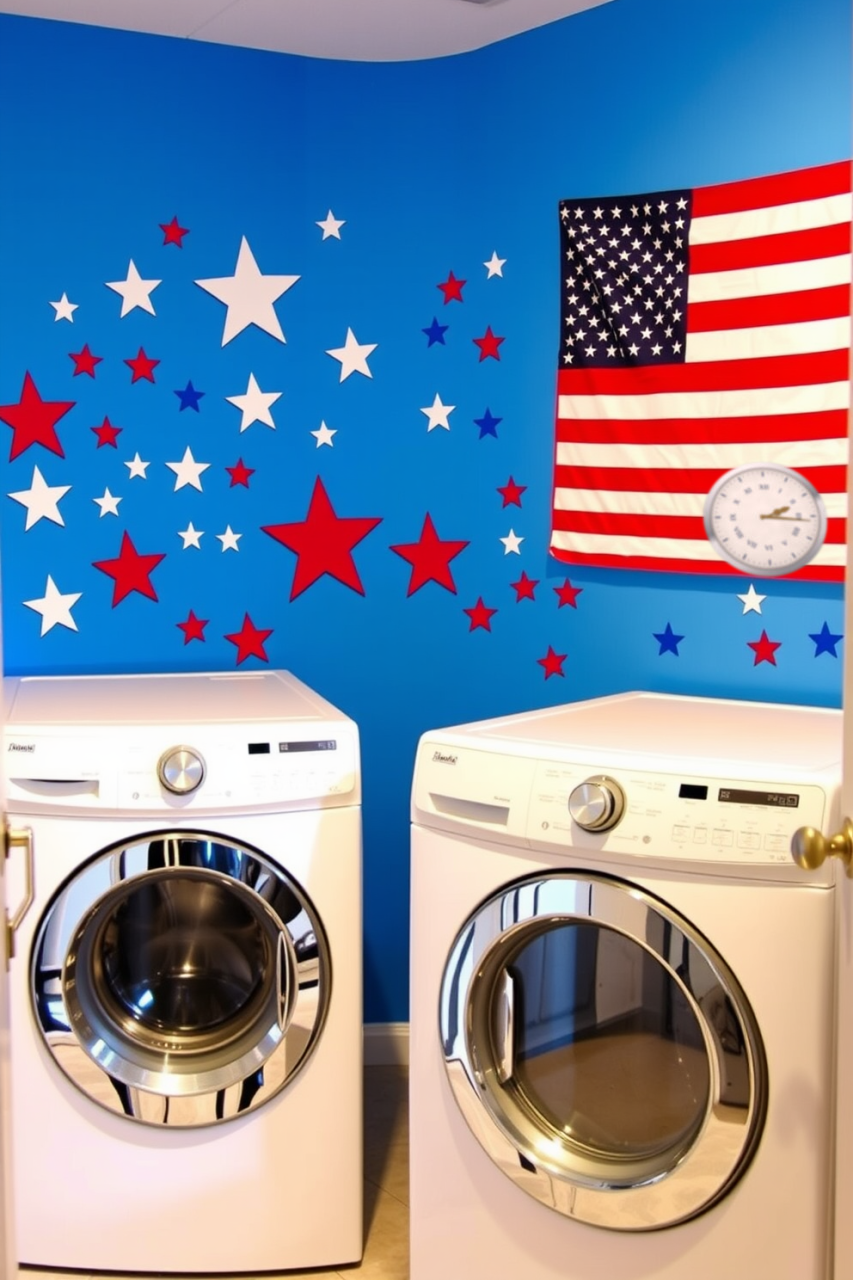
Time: **2:16**
